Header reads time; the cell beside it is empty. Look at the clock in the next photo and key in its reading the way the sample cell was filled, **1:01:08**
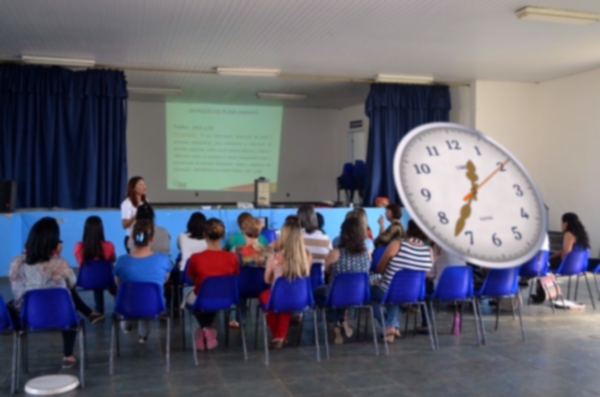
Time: **12:37:10**
